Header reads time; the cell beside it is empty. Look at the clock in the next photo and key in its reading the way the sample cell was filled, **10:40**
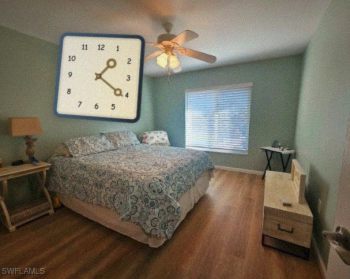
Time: **1:21**
